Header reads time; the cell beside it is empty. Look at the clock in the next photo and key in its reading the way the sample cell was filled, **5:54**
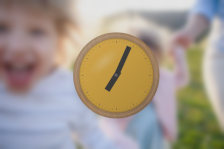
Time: **7:04**
